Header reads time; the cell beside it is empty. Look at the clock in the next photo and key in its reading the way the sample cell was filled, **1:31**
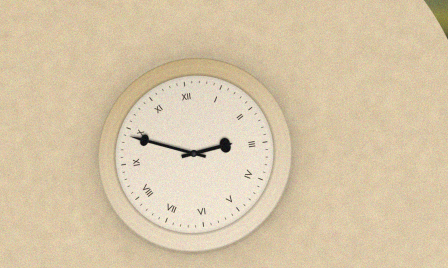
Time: **2:49**
